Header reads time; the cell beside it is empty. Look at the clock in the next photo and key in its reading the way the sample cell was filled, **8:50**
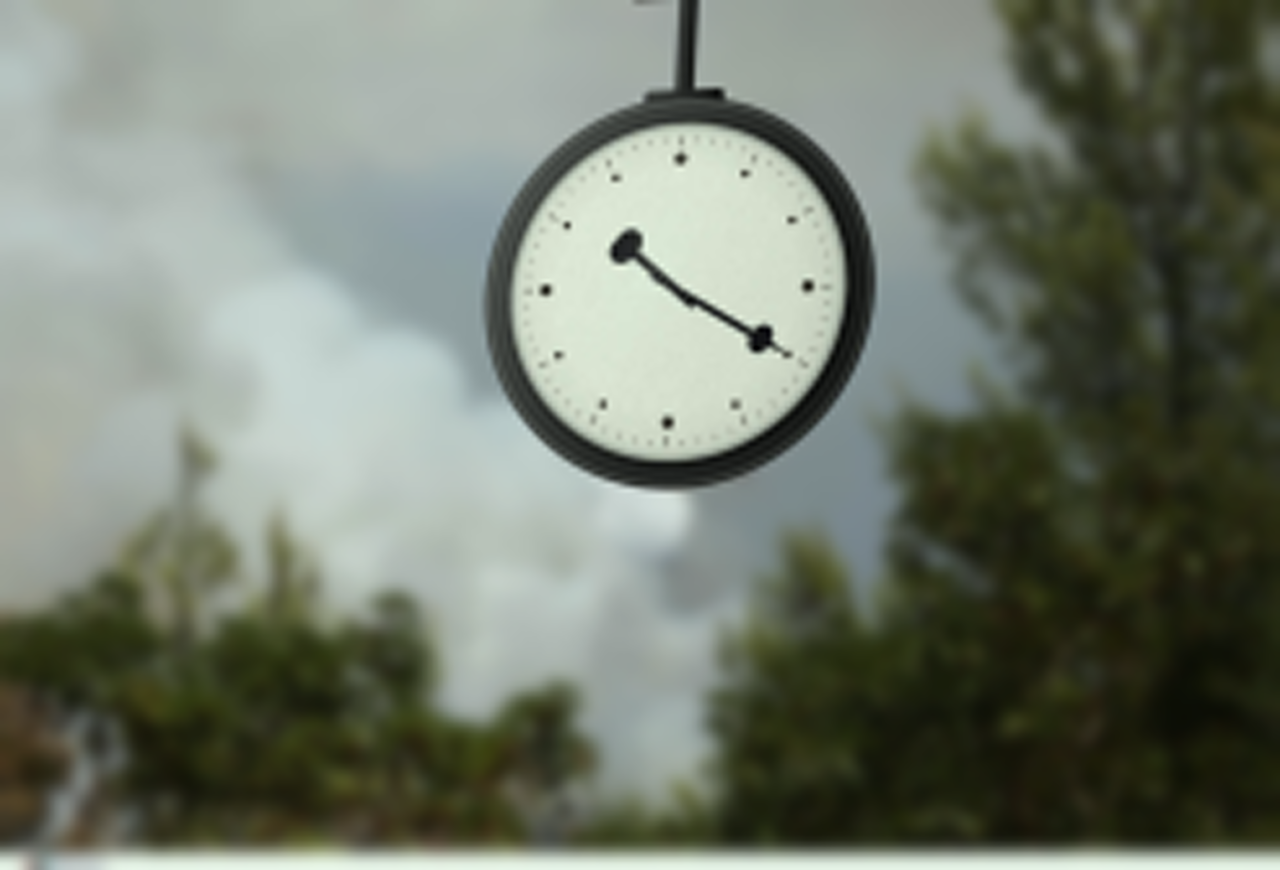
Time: **10:20**
